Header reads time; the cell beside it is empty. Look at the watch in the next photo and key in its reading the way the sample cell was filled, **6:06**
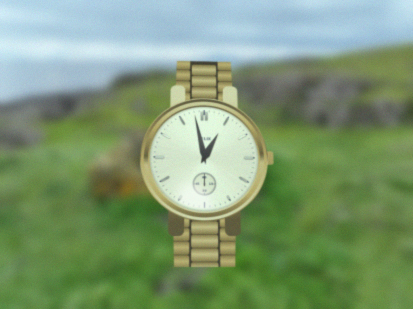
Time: **12:58**
